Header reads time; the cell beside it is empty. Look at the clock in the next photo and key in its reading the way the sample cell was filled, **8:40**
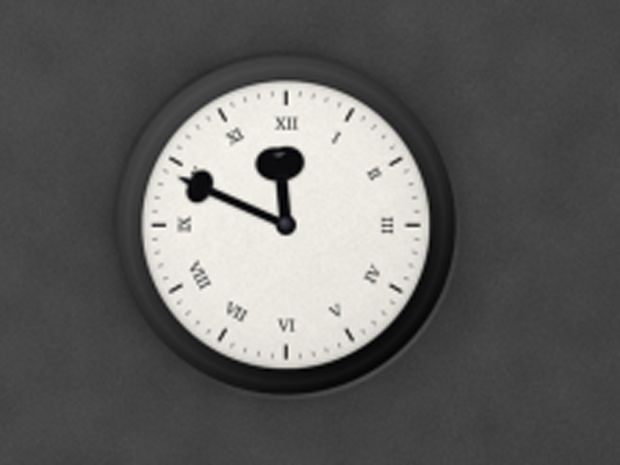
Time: **11:49**
